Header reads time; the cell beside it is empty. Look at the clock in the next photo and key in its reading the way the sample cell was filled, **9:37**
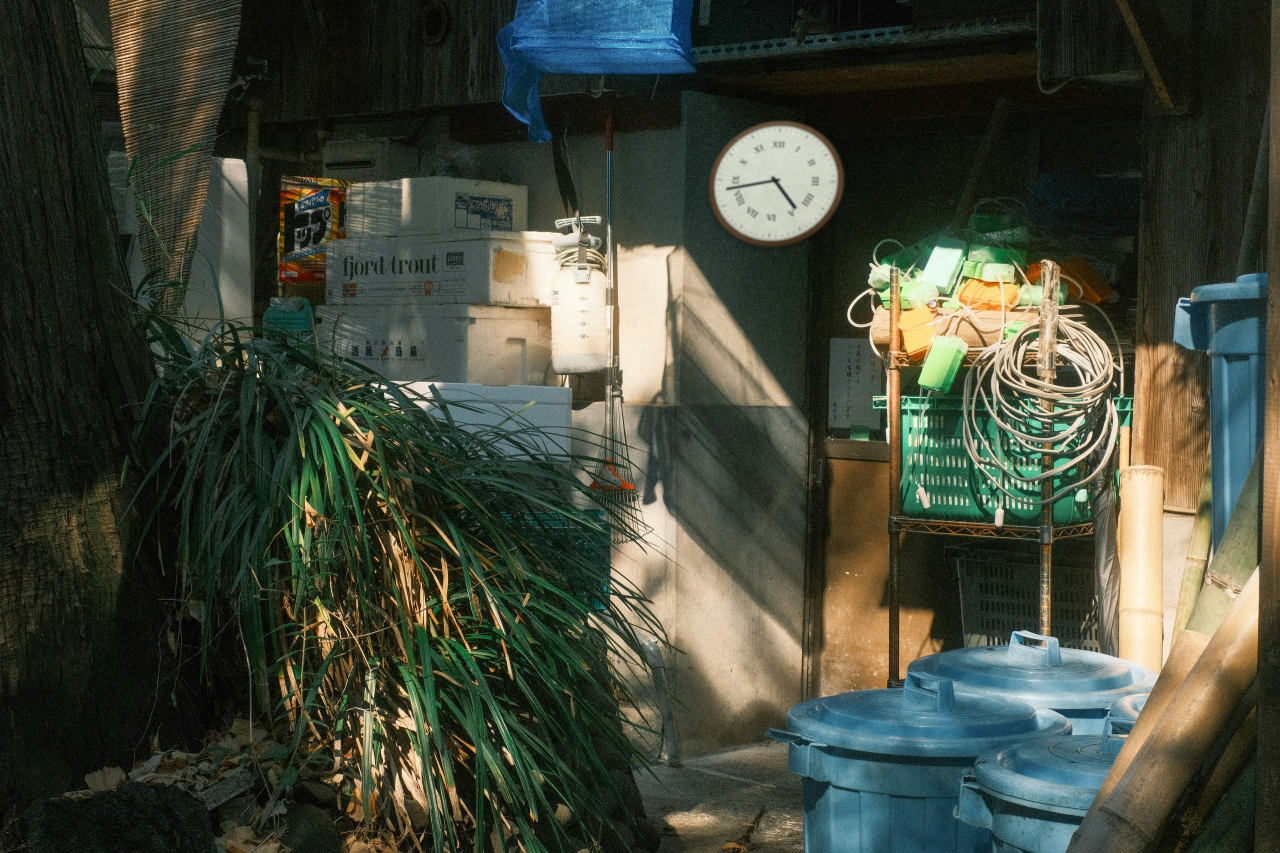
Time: **4:43**
